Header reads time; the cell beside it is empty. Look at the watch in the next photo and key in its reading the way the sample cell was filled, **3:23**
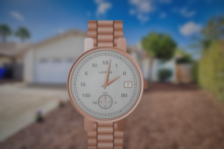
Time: **2:02**
